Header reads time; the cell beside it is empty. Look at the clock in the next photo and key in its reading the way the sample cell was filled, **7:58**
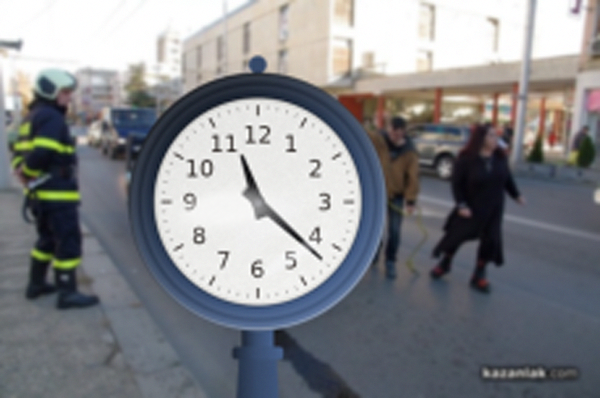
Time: **11:22**
